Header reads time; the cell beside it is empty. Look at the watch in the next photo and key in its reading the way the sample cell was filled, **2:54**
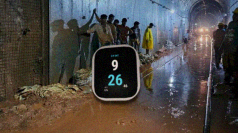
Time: **9:26**
